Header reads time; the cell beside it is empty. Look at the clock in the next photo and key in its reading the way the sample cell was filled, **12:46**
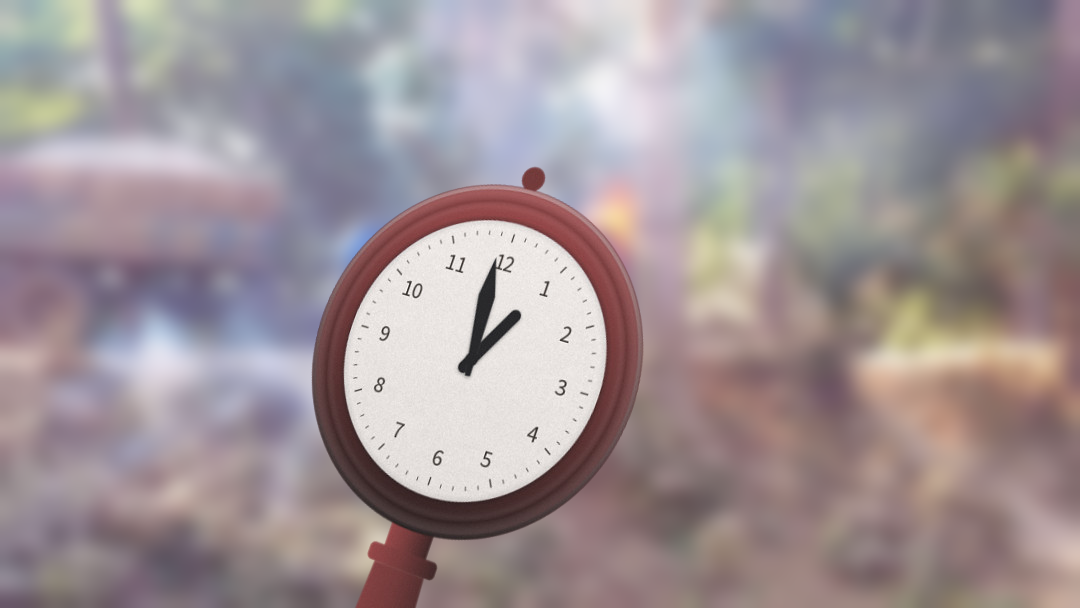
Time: **12:59**
